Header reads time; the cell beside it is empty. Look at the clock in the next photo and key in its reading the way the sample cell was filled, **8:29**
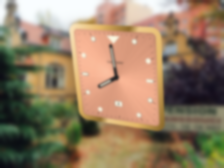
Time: **7:59**
